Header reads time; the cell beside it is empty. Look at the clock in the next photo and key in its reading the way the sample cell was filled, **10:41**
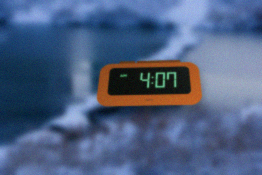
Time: **4:07**
